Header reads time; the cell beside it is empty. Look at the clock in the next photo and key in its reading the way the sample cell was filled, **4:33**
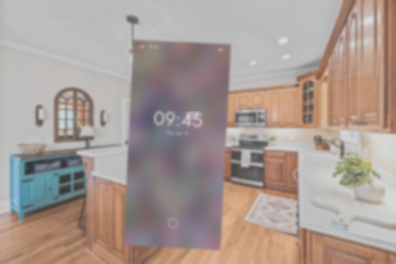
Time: **9:45**
